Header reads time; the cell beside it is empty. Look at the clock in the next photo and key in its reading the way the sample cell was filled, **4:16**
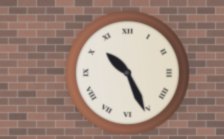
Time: **10:26**
